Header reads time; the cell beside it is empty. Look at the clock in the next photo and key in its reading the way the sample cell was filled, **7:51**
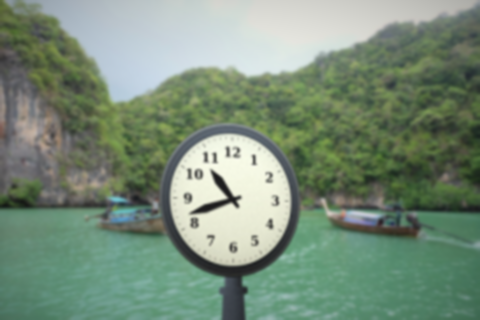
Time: **10:42**
